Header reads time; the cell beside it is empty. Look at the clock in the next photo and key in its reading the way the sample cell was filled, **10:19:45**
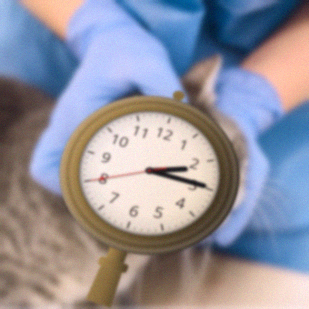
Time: **2:14:40**
